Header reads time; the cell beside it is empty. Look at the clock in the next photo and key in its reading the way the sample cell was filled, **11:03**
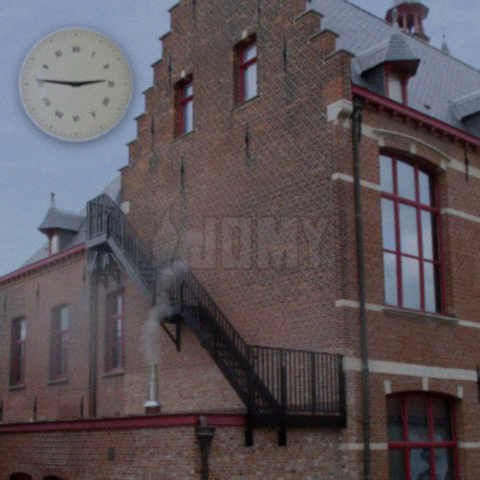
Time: **2:46**
